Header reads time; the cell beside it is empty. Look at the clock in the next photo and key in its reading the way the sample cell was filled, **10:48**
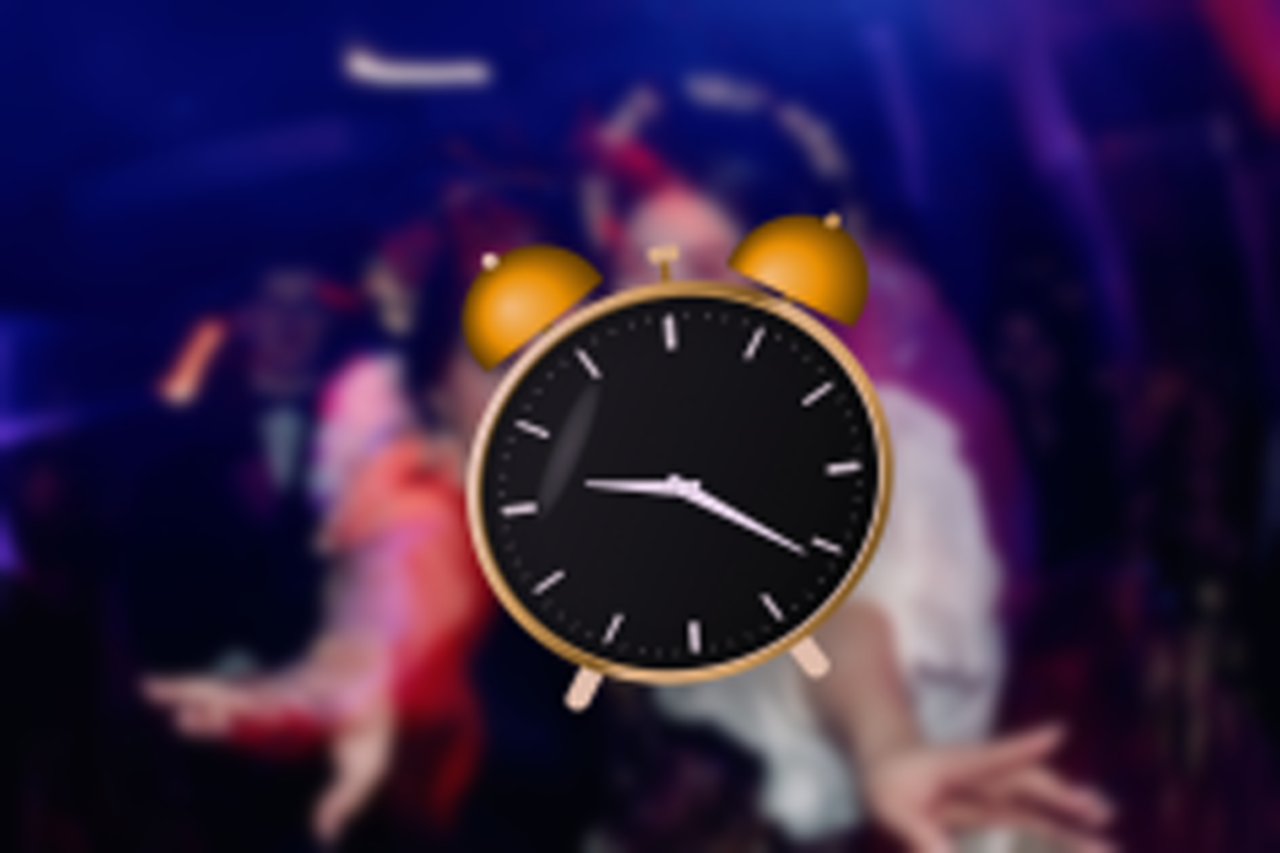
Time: **9:21**
